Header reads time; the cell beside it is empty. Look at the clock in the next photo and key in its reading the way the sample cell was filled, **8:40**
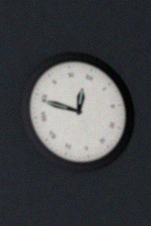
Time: **11:44**
